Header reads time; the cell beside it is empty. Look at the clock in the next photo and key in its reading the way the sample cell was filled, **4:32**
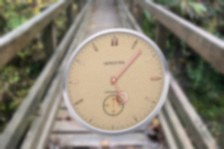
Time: **5:07**
